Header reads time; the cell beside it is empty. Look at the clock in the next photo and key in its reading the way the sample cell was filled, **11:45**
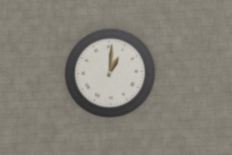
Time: **1:01**
